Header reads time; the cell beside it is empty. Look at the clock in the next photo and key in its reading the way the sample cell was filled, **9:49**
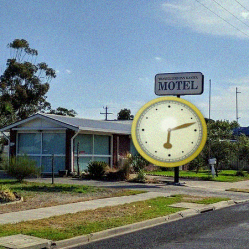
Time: **6:12**
